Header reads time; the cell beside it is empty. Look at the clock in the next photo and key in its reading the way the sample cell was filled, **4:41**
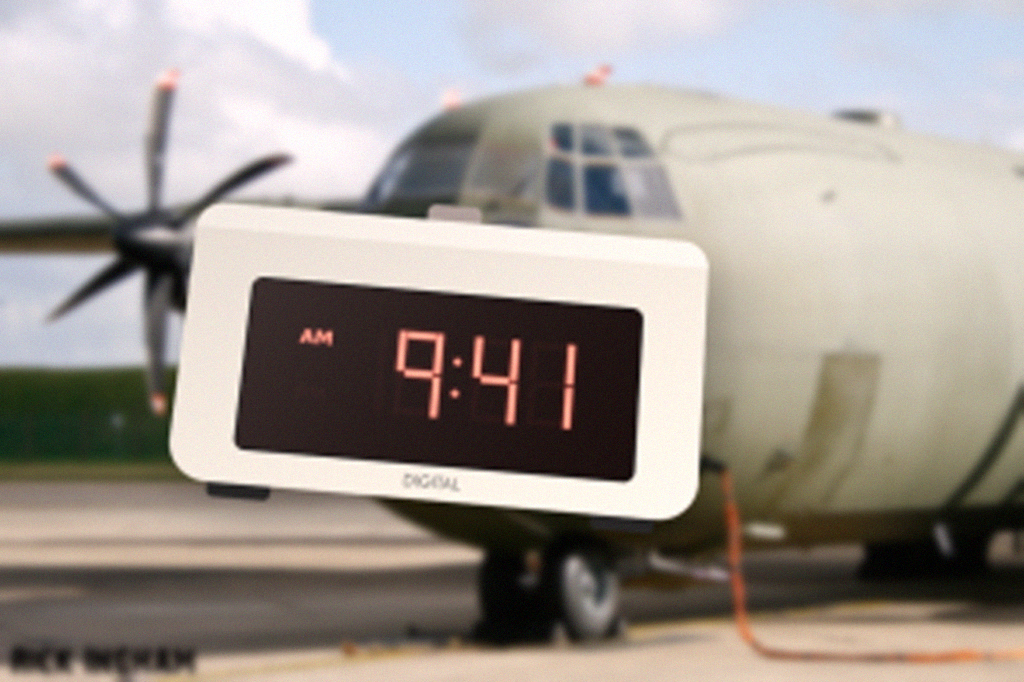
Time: **9:41**
